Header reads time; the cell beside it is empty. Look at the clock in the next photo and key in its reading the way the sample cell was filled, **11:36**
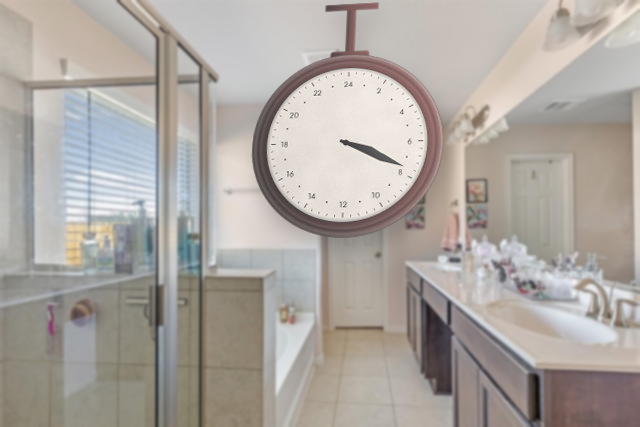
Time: **7:19**
